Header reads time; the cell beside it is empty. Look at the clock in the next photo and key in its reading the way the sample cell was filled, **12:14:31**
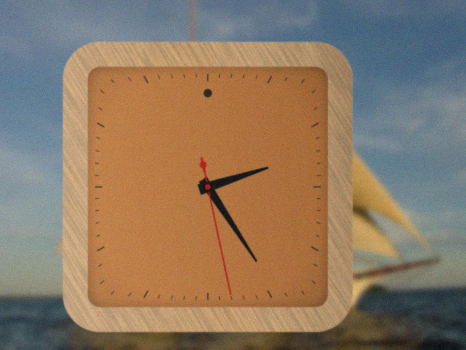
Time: **2:24:28**
